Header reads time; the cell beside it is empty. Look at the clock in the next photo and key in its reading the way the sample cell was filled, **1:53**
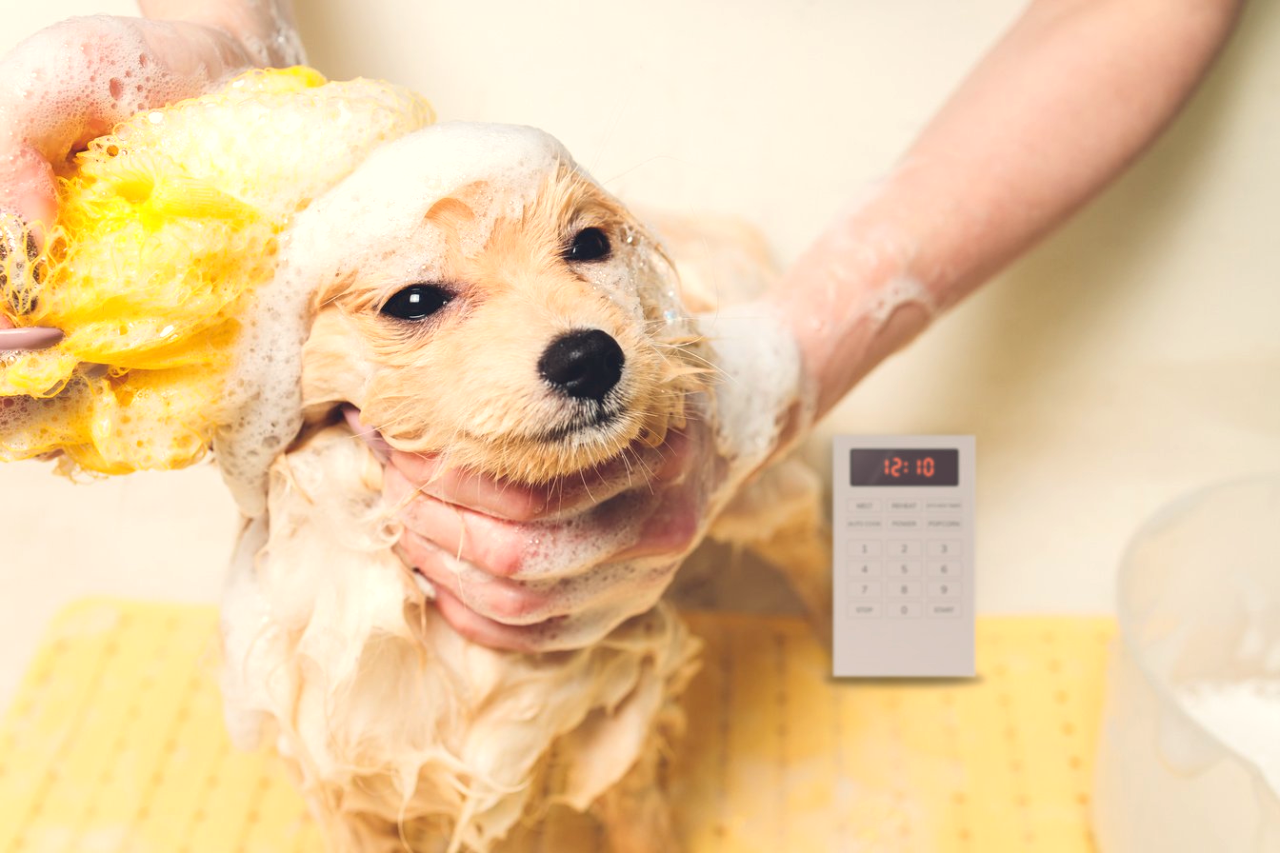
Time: **12:10**
